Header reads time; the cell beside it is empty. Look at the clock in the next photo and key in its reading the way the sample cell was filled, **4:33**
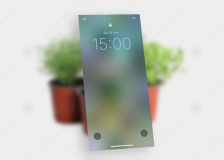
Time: **15:00**
